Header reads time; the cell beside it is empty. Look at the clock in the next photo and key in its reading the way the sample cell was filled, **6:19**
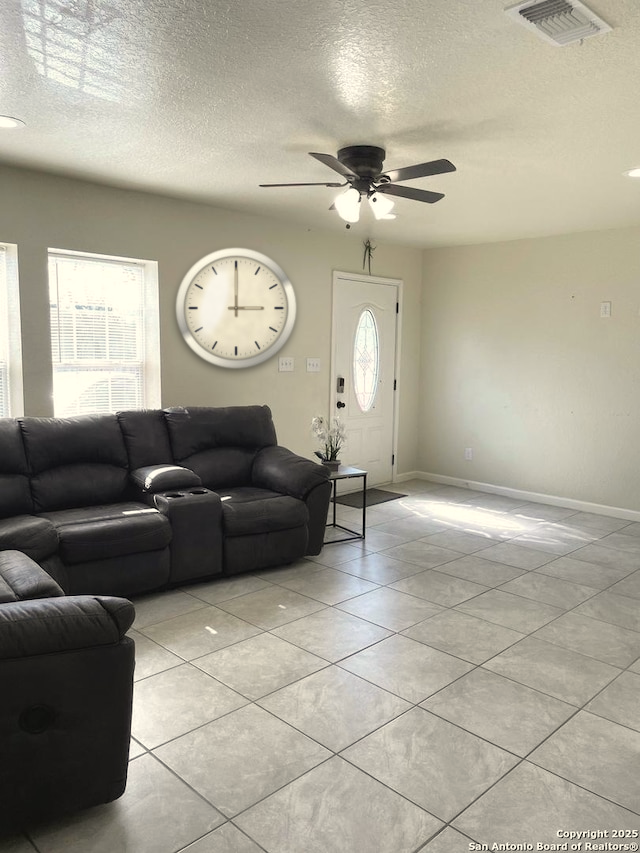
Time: **3:00**
